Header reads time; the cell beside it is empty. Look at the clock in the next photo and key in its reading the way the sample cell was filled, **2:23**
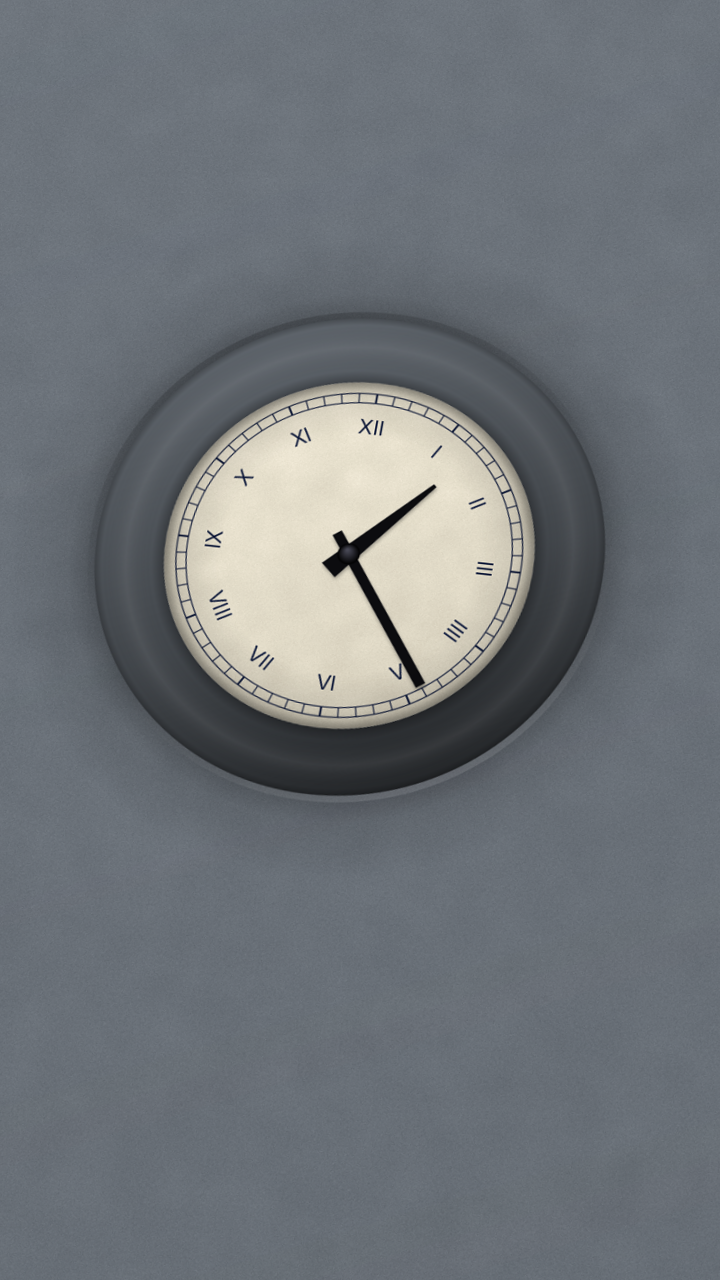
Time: **1:24**
